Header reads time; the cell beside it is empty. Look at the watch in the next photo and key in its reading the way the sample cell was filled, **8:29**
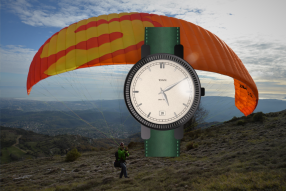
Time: **5:10**
